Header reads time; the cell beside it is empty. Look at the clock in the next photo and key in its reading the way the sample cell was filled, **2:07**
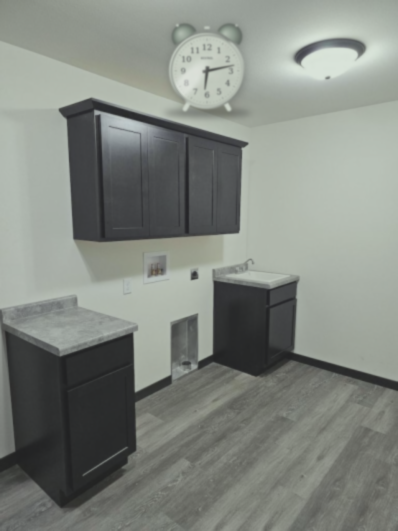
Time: **6:13**
